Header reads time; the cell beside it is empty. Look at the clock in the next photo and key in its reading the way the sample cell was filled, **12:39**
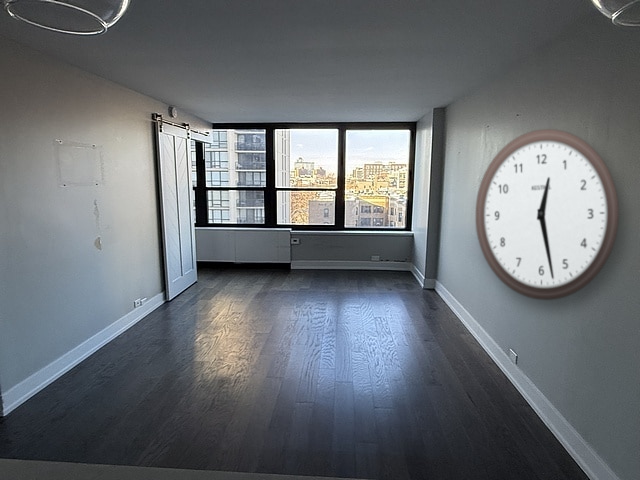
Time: **12:28**
